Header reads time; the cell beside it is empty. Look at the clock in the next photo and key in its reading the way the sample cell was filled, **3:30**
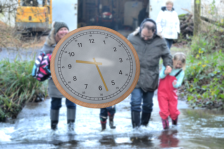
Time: **9:28**
